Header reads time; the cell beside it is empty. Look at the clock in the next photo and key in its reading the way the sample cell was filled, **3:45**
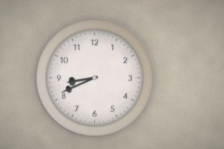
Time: **8:41**
